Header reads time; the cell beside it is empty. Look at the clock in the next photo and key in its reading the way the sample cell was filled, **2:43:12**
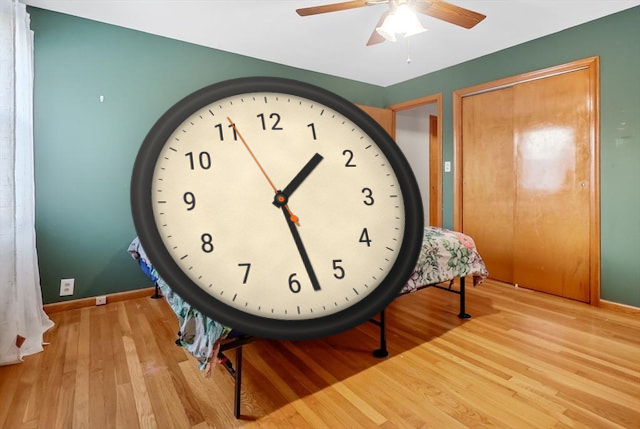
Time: **1:27:56**
